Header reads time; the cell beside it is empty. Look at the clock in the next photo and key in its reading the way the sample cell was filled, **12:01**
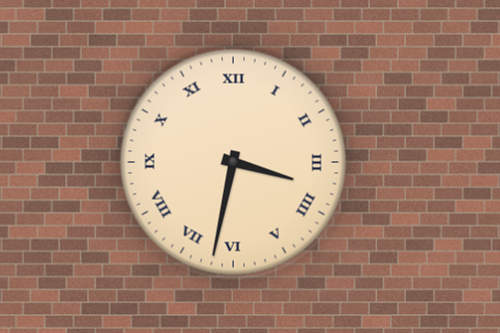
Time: **3:32**
